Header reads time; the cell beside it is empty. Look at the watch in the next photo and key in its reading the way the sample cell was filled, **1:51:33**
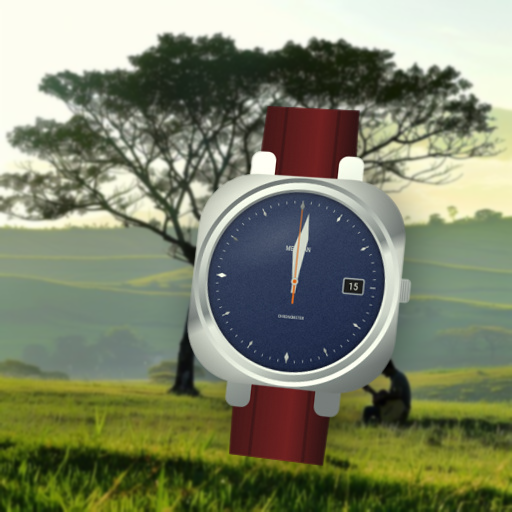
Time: **12:01:00**
